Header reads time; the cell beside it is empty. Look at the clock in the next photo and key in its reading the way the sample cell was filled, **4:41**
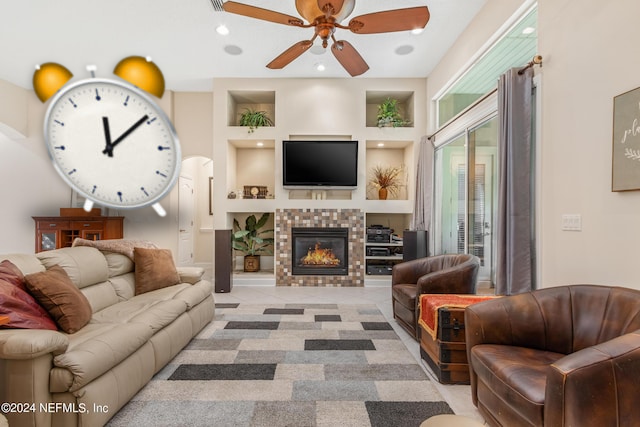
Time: **12:09**
